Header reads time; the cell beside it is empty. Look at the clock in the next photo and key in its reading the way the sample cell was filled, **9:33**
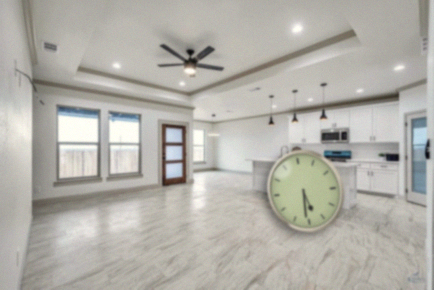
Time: **5:31**
